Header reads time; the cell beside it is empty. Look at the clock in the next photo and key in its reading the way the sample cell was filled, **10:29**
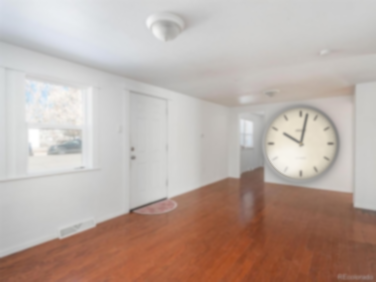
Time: **10:02**
